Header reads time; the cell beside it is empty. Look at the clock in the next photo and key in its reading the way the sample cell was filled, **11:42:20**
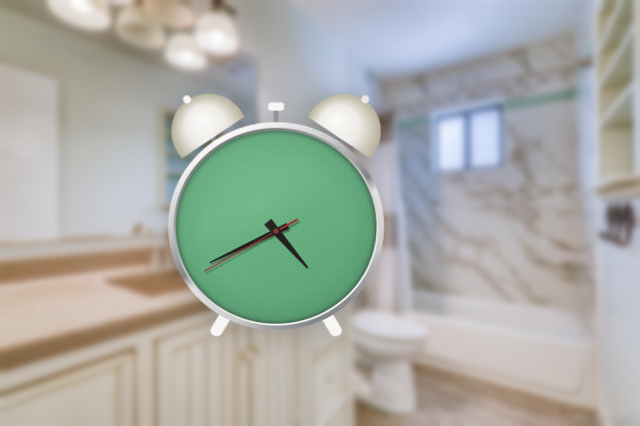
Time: **4:40:40**
